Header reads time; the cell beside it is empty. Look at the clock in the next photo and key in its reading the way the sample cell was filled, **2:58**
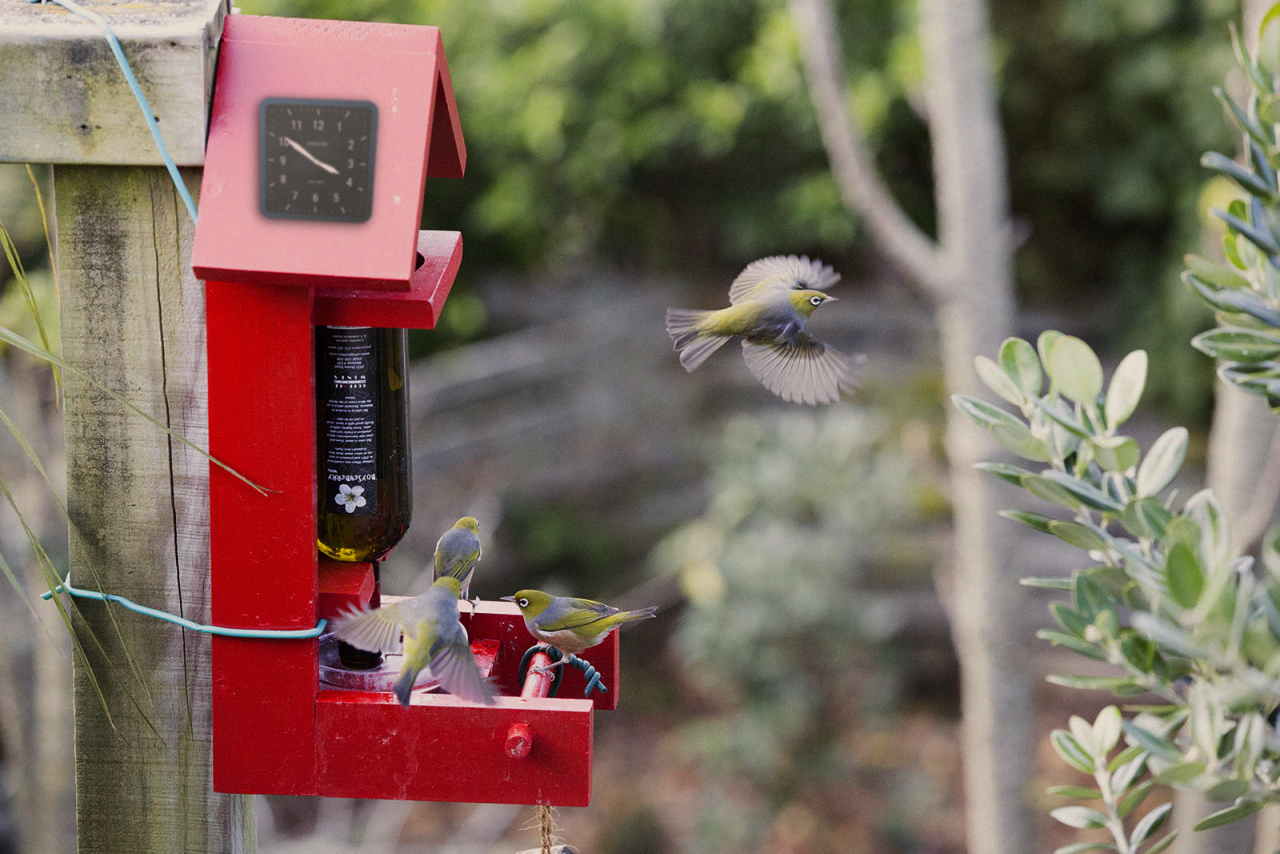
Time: **3:51**
